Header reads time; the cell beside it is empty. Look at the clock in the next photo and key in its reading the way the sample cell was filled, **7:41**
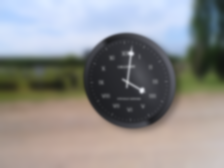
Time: **4:02**
